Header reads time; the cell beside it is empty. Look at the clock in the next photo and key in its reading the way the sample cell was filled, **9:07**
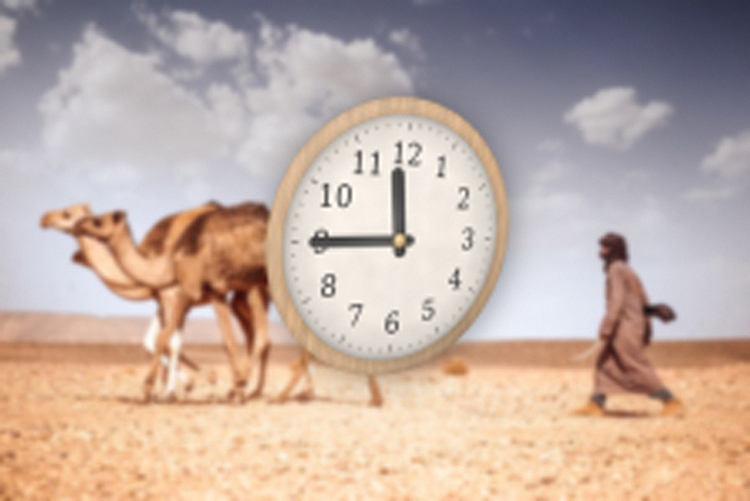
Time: **11:45**
